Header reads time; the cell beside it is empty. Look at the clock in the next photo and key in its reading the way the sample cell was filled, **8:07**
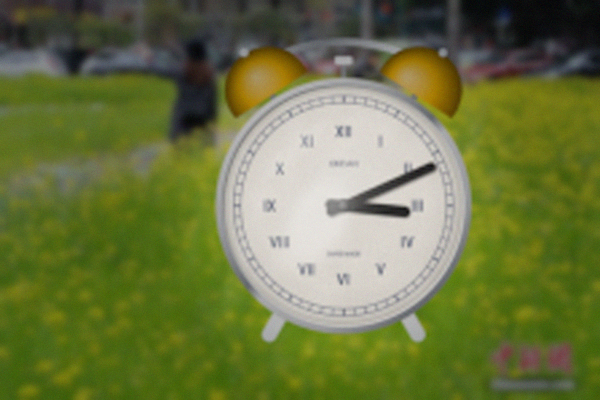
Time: **3:11**
